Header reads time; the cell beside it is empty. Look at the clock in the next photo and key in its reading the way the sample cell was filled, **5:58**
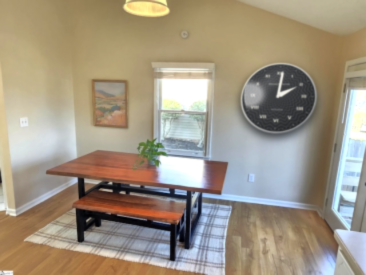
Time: **2:01**
